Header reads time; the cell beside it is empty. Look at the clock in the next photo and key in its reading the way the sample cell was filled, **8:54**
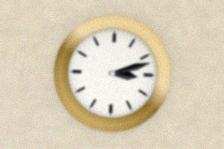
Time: **3:12**
